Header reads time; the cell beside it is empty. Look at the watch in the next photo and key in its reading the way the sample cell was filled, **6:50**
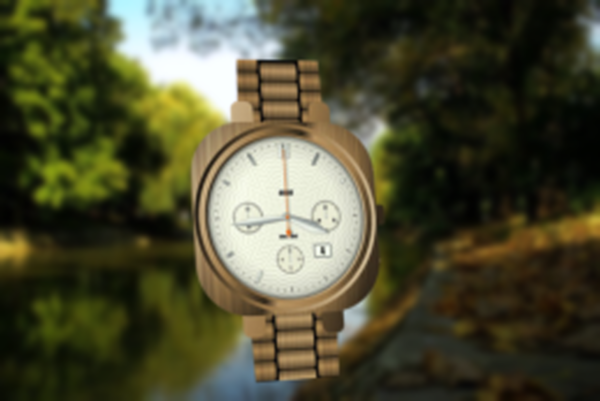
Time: **3:44**
